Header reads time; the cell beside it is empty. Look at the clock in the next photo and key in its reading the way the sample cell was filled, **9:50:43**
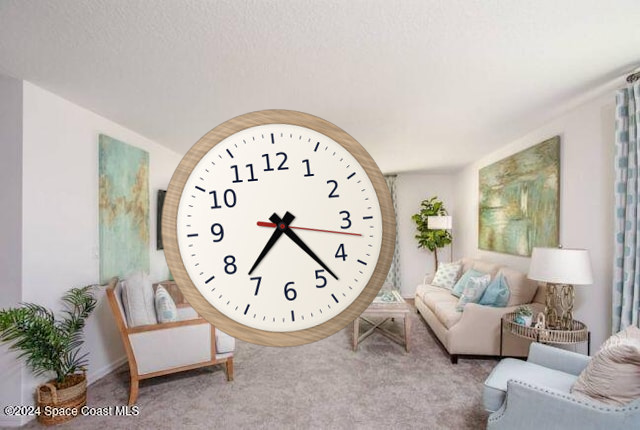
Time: **7:23:17**
